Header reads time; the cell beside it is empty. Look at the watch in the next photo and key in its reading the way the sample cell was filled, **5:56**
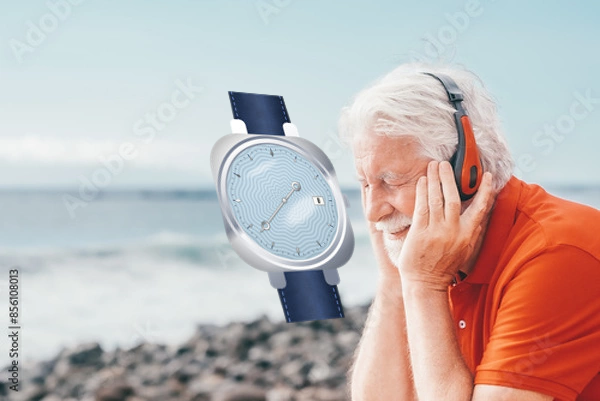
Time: **1:38**
